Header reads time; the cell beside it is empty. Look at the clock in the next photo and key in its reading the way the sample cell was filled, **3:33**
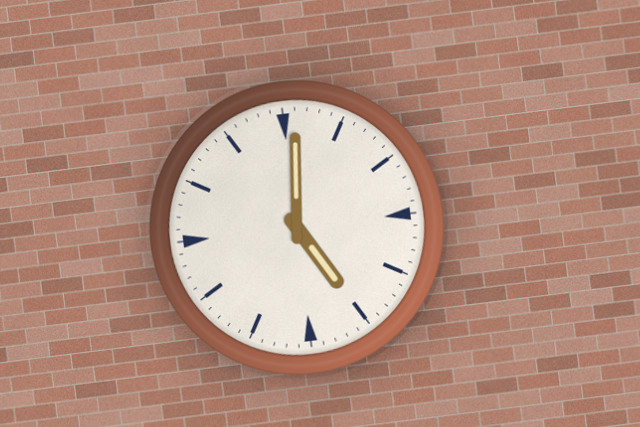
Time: **5:01**
